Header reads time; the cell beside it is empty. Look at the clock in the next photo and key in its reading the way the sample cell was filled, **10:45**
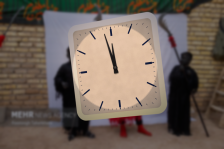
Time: **11:58**
